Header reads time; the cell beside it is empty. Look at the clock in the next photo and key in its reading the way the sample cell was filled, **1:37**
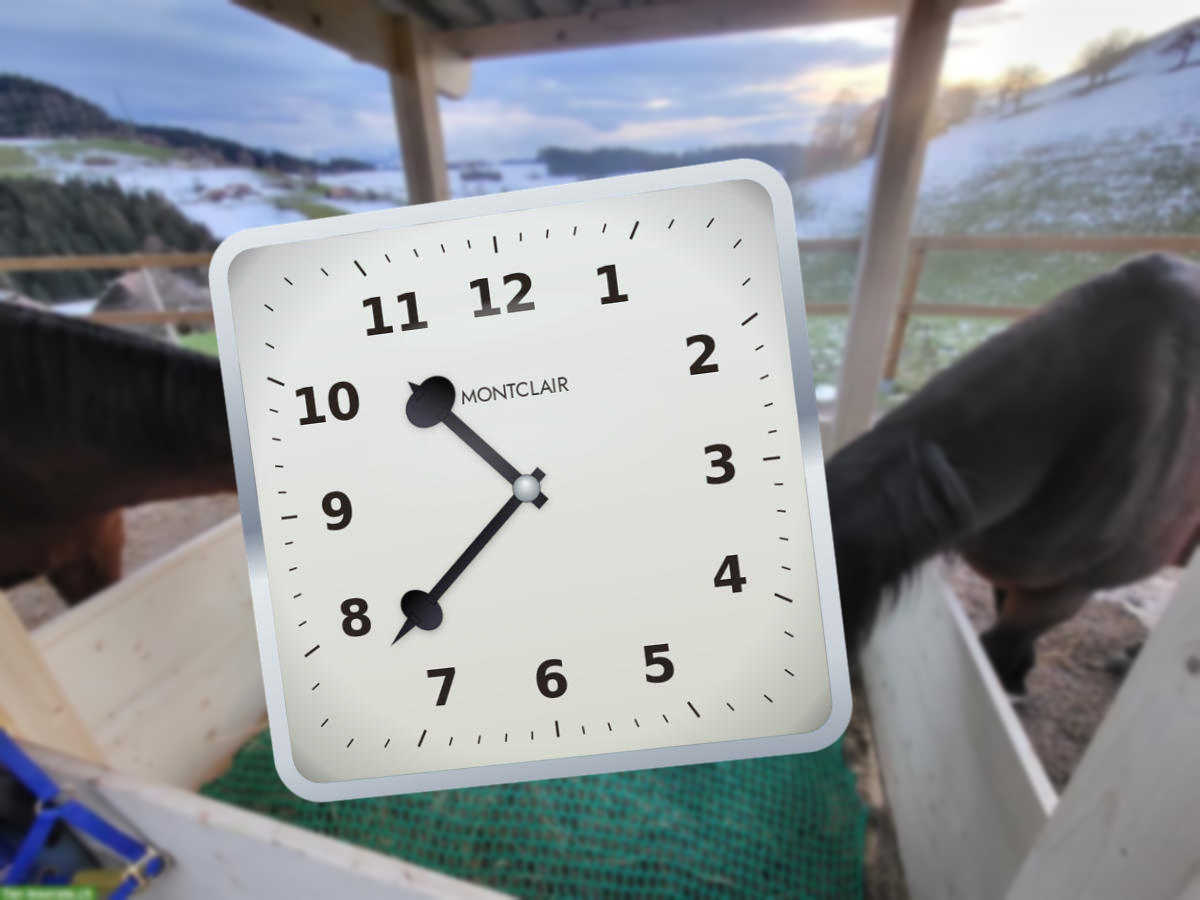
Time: **10:38**
